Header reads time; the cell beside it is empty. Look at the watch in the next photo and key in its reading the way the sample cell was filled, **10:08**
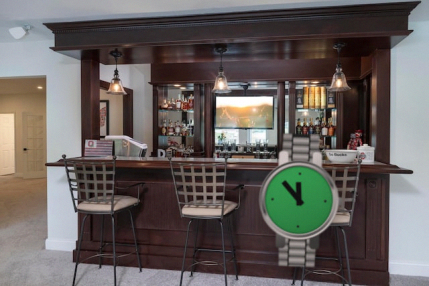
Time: **11:53**
